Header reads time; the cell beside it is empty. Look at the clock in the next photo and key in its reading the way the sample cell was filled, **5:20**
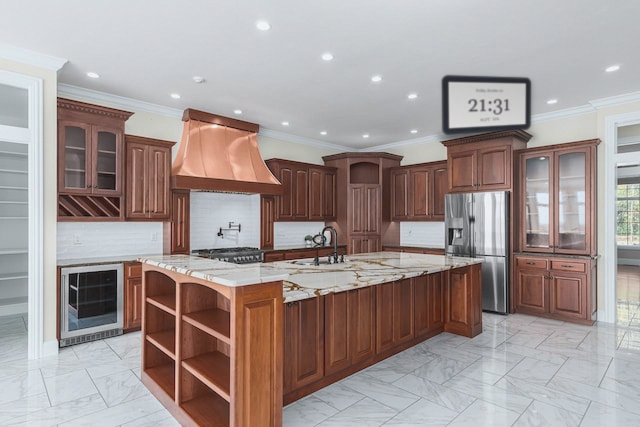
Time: **21:31**
